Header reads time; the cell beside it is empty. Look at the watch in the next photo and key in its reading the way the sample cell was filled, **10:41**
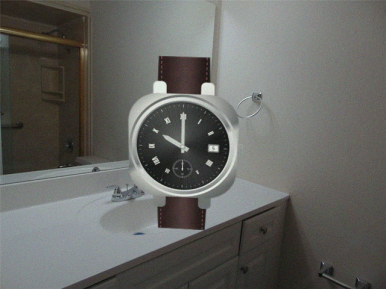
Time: **10:00**
